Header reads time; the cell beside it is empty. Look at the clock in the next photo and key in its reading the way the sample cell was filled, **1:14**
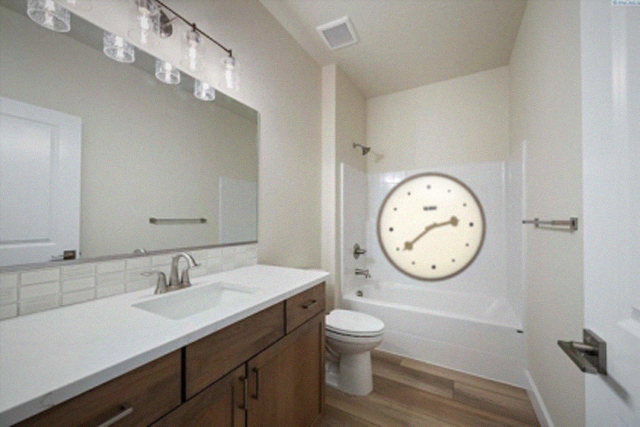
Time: **2:39**
